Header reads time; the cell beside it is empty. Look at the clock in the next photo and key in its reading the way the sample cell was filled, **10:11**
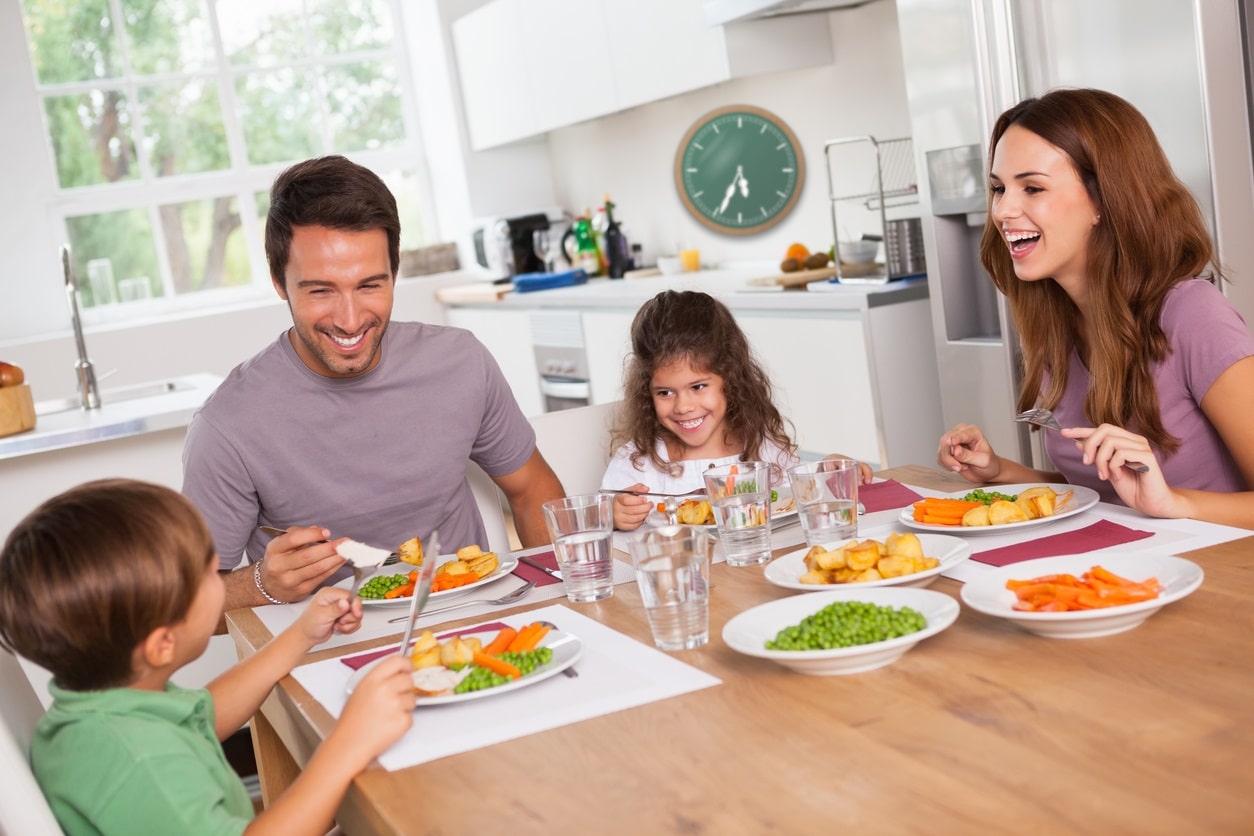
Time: **5:34**
